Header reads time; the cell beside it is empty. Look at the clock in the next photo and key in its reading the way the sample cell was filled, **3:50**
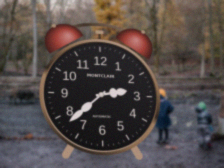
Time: **2:38**
